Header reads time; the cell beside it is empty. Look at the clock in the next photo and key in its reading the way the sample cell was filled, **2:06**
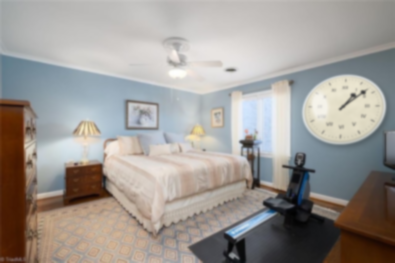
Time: **1:08**
